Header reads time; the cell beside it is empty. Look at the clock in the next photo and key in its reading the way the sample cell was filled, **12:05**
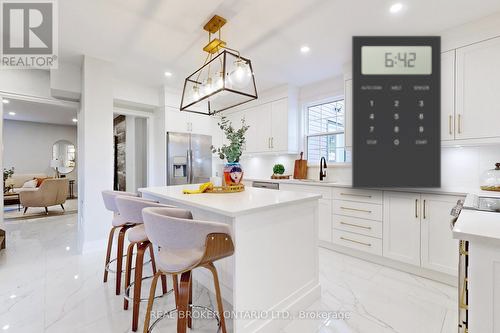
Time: **6:42**
